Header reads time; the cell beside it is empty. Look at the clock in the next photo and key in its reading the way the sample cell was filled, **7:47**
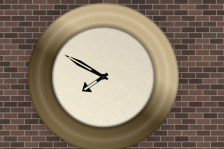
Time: **7:50**
